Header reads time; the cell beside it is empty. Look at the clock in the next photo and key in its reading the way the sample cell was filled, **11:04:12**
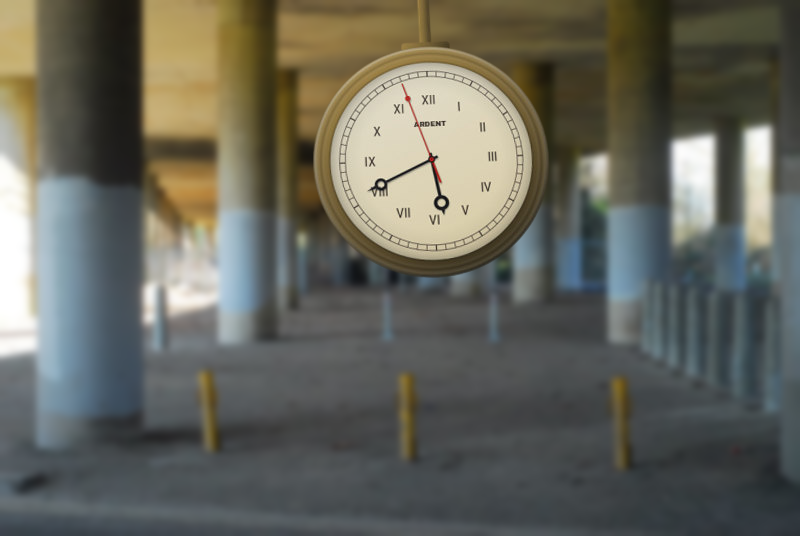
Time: **5:40:57**
